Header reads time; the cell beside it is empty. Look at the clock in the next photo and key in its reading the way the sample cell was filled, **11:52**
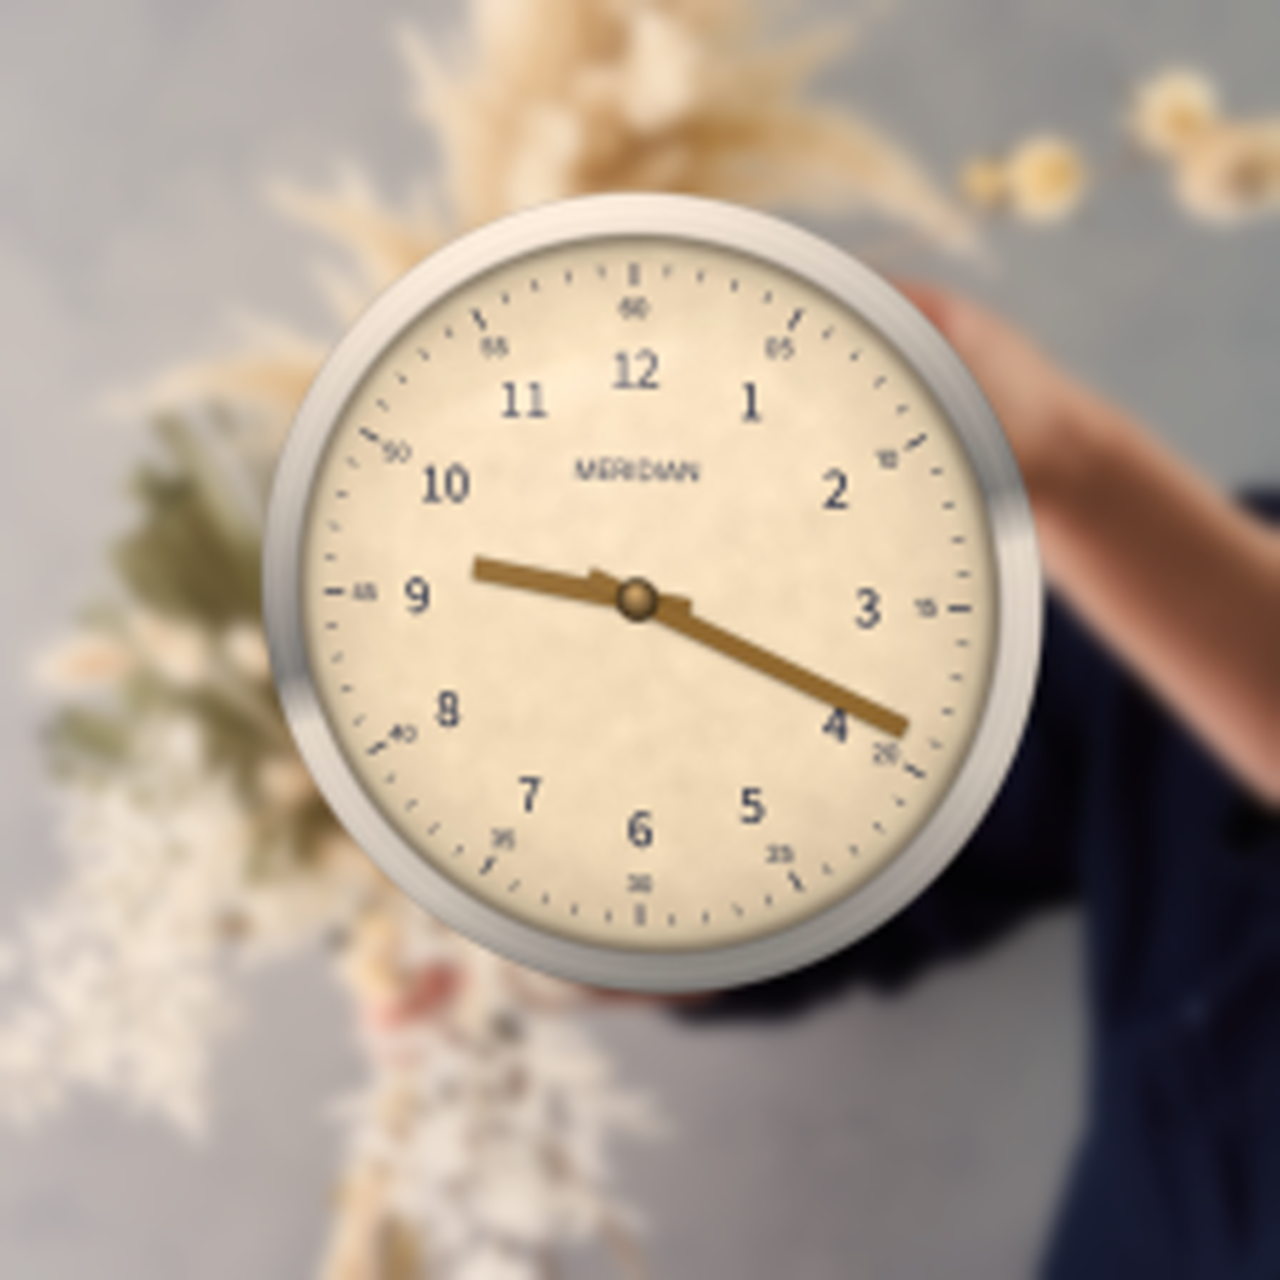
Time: **9:19**
